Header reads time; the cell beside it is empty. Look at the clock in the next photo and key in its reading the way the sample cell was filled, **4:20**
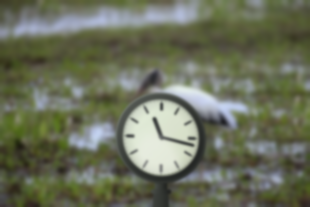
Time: **11:17**
